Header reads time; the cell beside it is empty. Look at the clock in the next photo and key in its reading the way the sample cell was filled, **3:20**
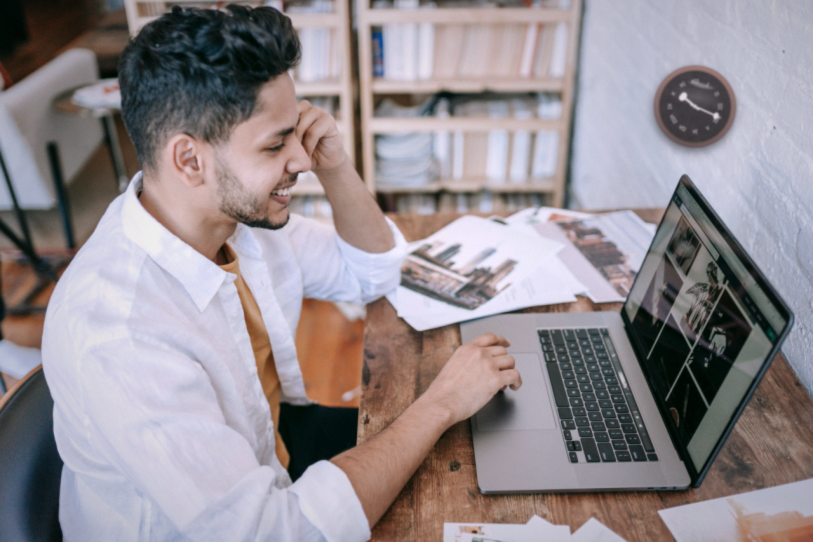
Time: **10:19**
